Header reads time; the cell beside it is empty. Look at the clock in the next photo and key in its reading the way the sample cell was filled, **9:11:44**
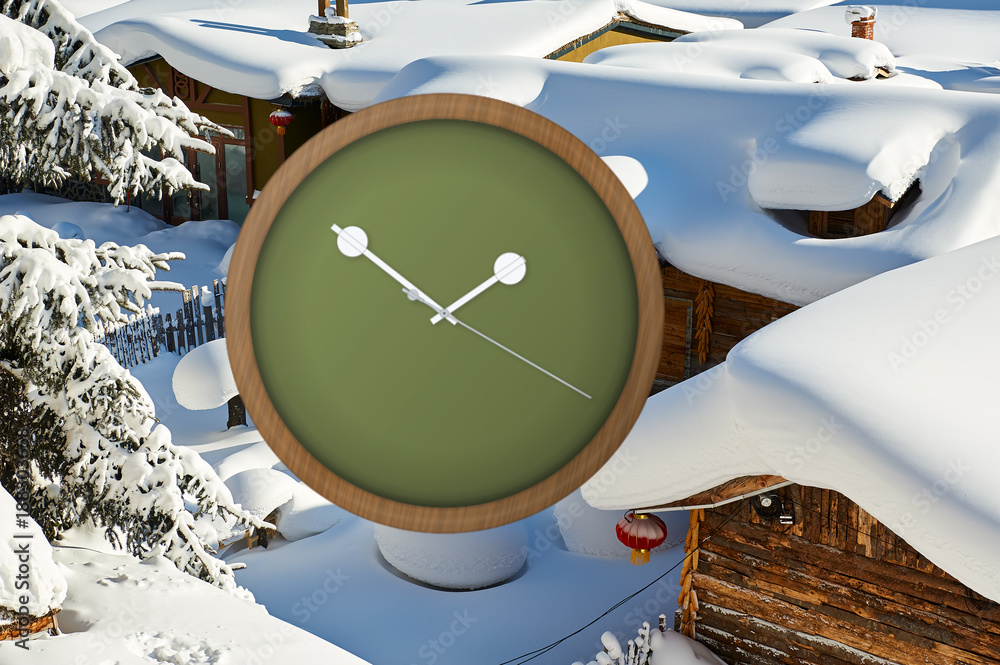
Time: **1:51:20**
